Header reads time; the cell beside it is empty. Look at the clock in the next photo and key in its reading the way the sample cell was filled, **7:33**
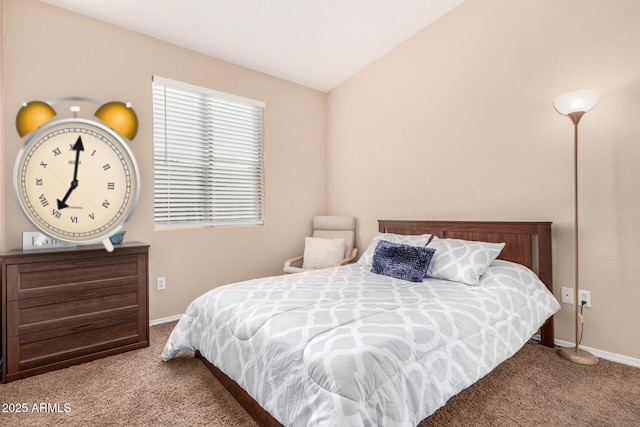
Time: **7:01**
